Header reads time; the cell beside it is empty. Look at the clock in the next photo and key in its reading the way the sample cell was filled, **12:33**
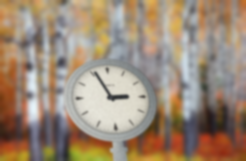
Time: **2:56**
